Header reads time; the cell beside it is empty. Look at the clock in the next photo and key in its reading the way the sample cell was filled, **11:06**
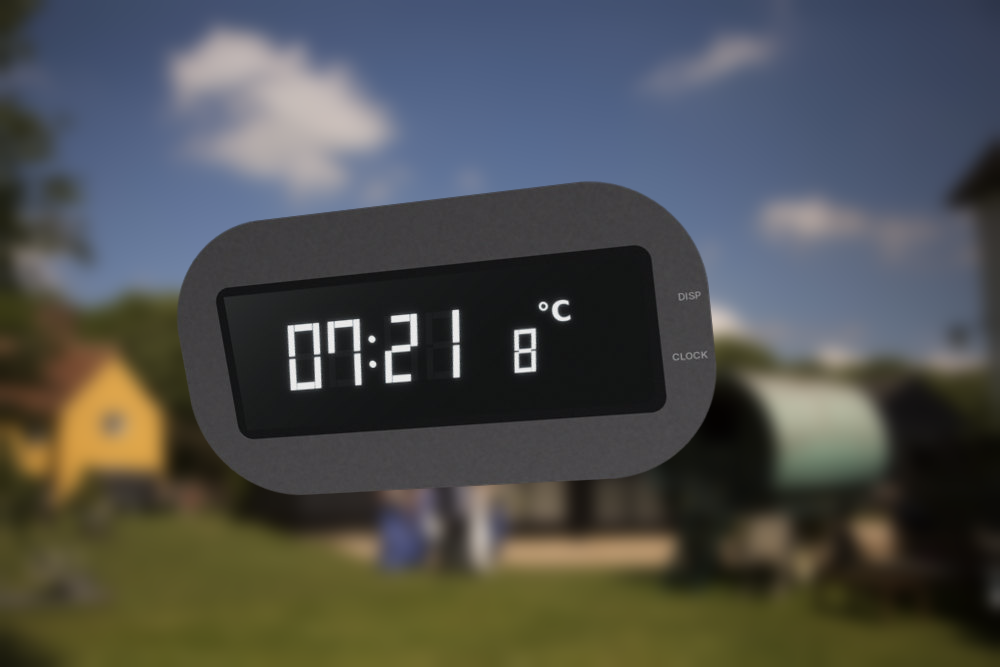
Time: **7:21**
